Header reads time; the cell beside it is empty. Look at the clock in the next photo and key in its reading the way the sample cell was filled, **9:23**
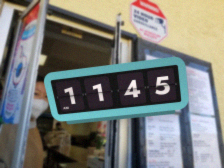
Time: **11:45**
